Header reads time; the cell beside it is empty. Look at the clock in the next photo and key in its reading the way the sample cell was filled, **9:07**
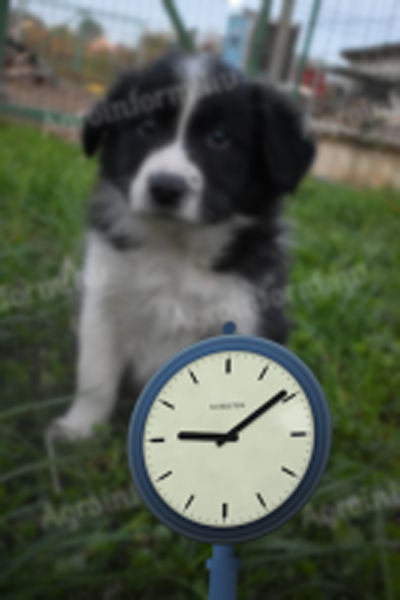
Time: **9:09**
